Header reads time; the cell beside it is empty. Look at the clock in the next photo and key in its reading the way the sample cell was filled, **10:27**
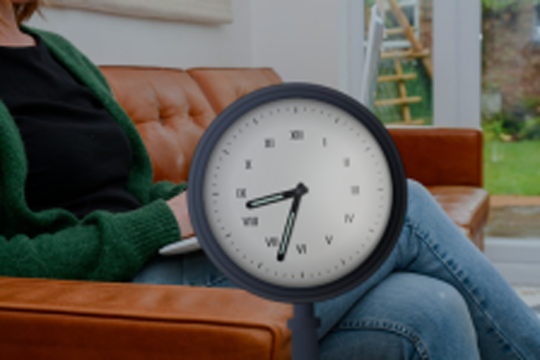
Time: **8:33**
